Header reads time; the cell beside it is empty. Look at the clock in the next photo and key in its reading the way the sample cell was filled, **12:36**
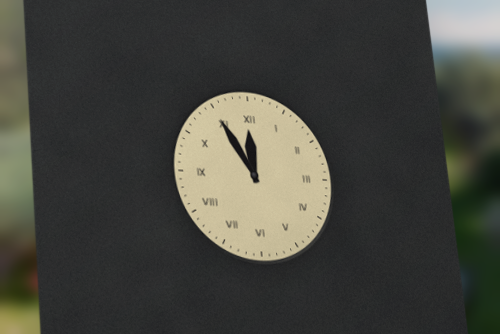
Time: **11:55**
